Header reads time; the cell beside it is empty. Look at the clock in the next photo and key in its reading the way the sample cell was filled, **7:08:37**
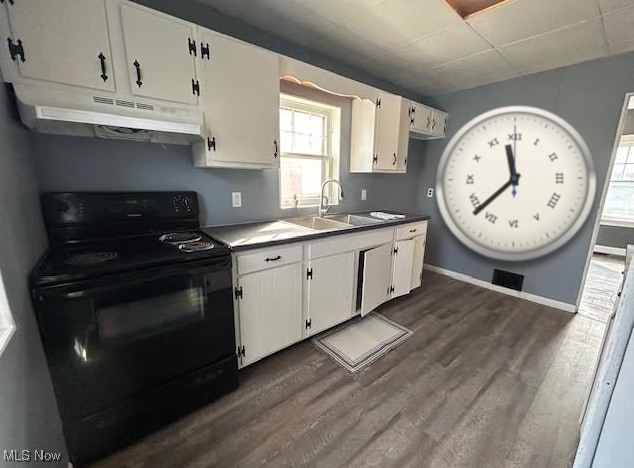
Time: **11:38:00**
